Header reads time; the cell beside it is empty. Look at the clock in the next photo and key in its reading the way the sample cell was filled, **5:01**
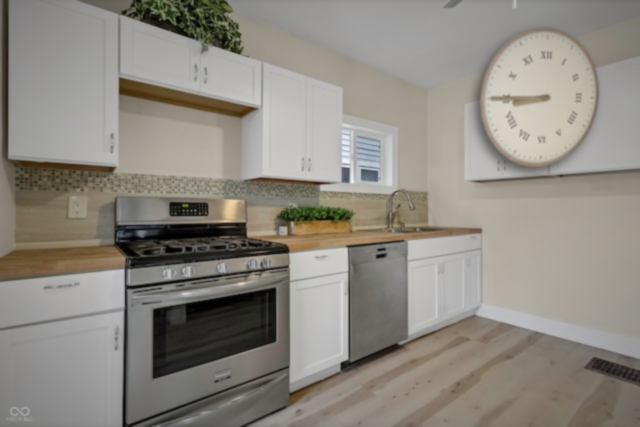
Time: **8:45**
